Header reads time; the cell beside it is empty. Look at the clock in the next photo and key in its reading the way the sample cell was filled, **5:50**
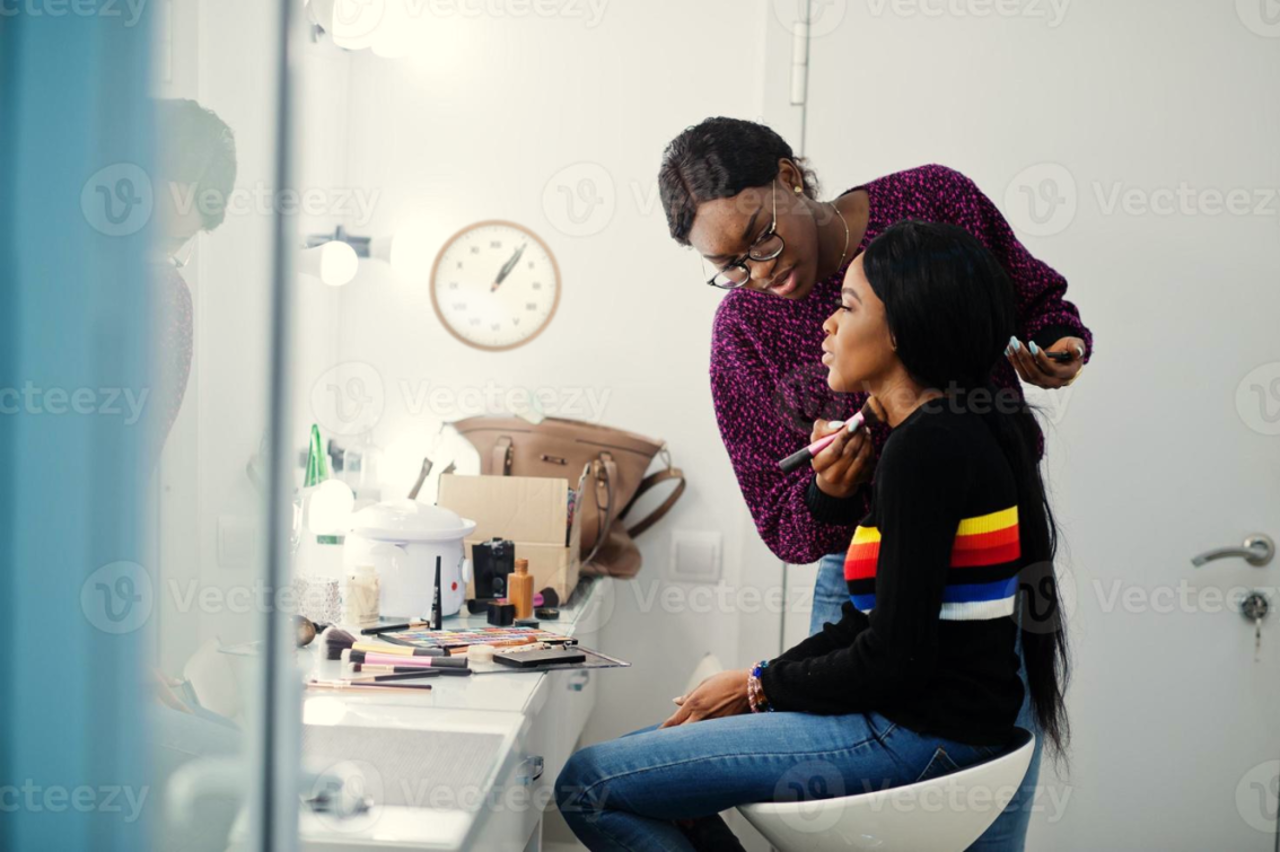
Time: **1:06**
